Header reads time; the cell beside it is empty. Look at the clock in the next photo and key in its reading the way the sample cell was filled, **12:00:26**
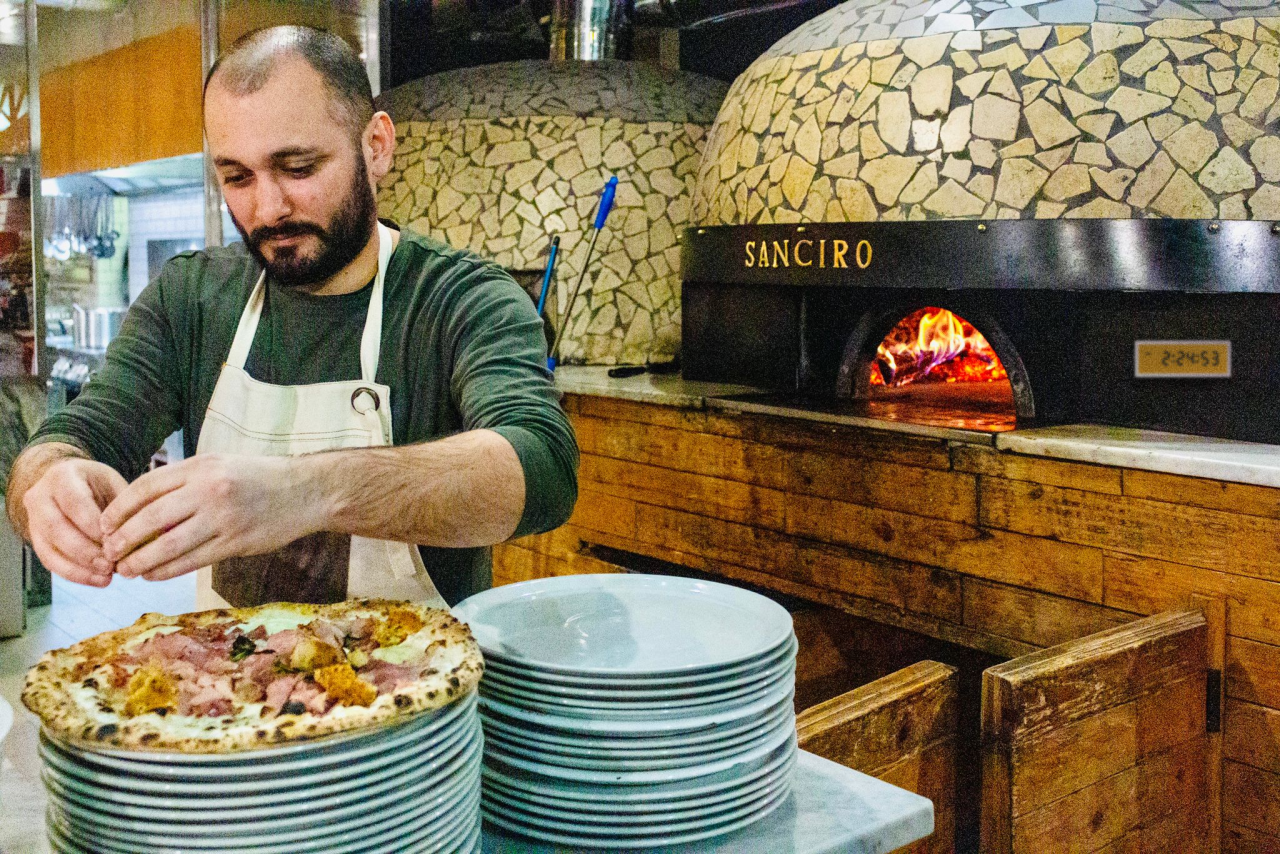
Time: **2:24:53**
